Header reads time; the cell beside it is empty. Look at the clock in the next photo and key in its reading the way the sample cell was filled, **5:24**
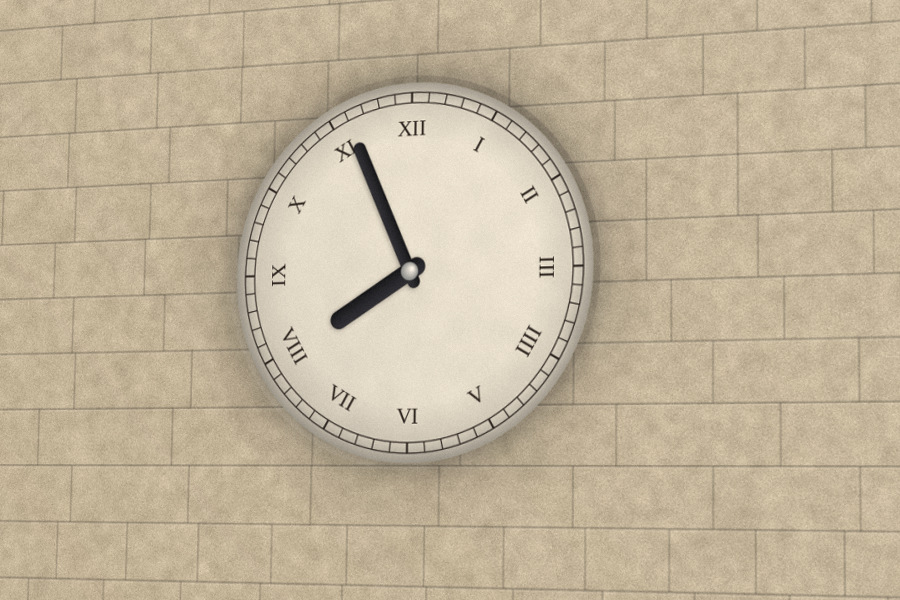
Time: **7:56**
